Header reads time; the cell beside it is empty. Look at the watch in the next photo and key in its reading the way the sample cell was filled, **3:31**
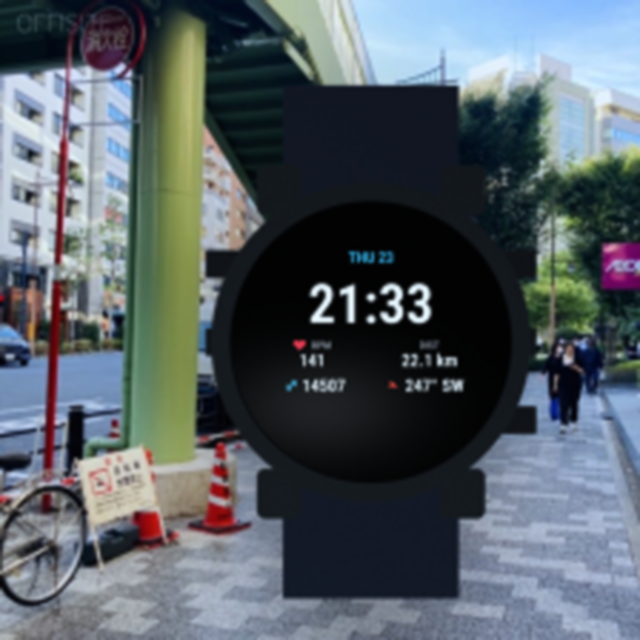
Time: **21:33**
